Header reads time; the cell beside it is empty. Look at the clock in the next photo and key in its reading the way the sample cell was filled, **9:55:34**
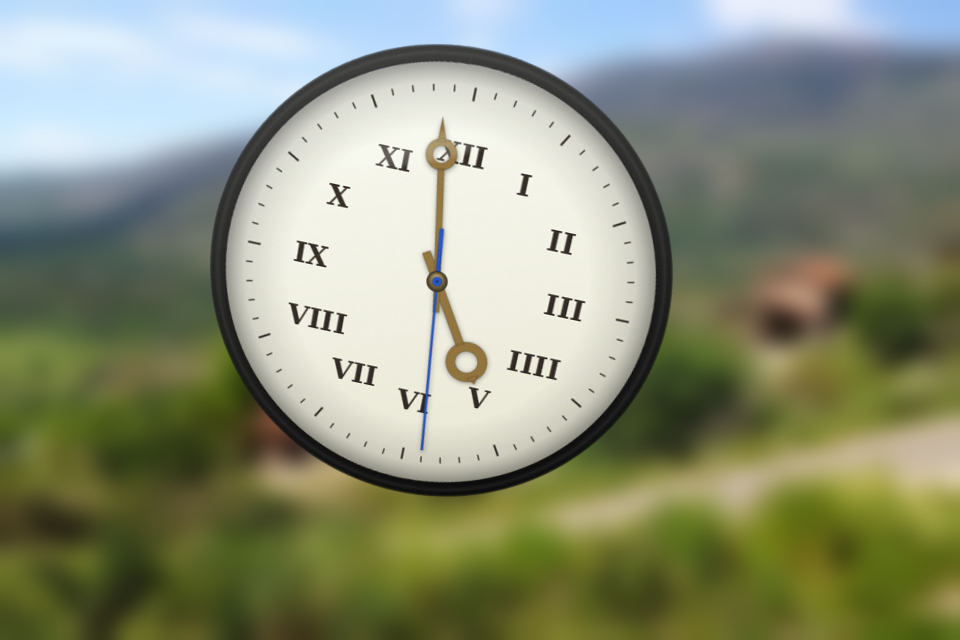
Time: **4:58:29**
